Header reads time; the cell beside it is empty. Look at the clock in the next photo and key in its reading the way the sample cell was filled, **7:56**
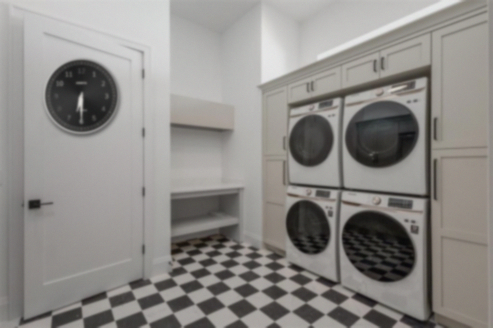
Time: **6:30**
